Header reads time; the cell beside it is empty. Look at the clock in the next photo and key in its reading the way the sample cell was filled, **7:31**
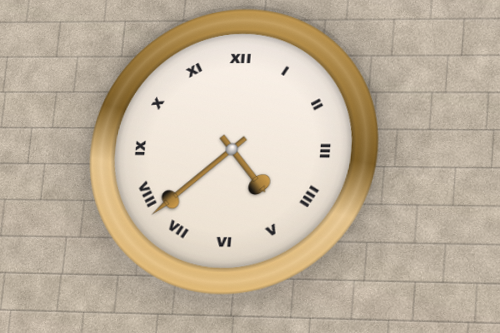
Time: **4:38**
